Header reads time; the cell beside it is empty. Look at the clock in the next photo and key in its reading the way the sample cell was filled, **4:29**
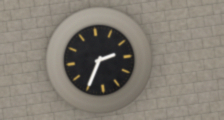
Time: **2:35**
